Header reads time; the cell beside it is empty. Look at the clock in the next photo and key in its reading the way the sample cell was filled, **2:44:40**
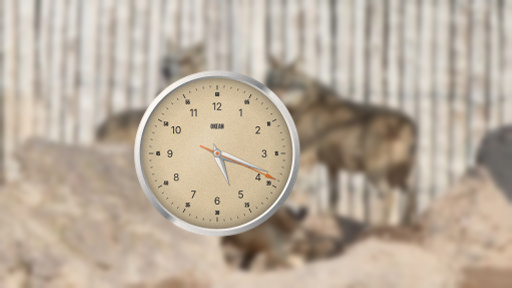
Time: **5:18:19**
